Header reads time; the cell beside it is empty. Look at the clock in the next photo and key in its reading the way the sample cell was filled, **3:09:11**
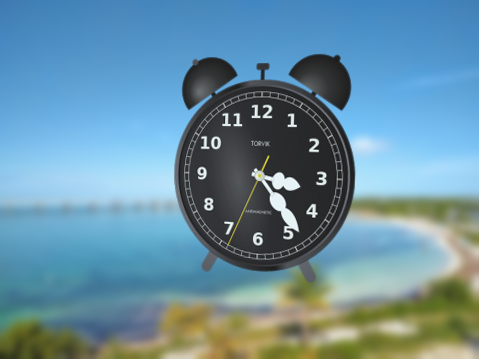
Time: **3:23:34**
